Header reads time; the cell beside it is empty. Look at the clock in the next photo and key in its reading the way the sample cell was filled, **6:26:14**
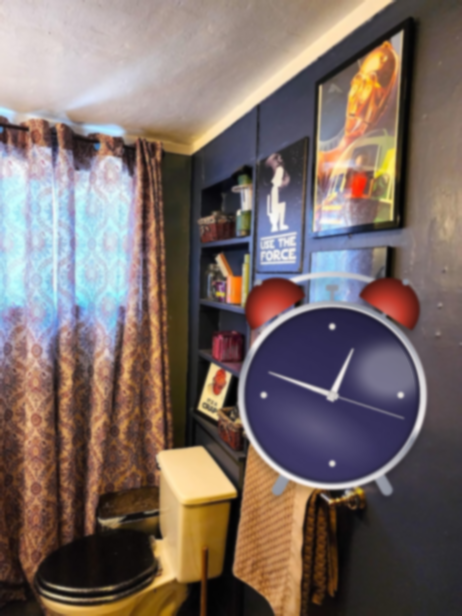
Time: **12:48:18**
